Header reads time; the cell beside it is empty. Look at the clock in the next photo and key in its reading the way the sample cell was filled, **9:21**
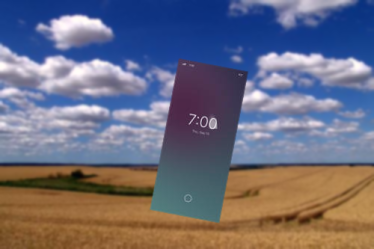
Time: **7:00**
